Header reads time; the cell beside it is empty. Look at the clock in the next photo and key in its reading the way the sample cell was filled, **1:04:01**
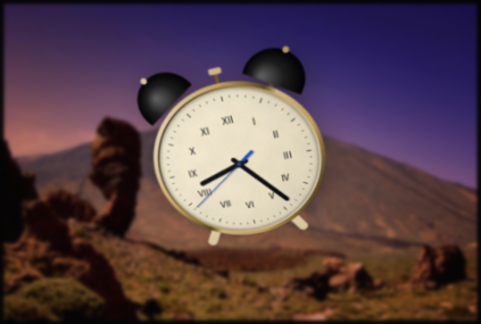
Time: **8:23:39**
